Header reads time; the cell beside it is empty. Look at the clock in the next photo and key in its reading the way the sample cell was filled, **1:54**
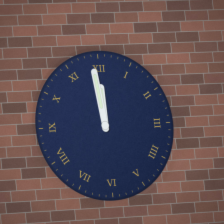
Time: **11:59**
